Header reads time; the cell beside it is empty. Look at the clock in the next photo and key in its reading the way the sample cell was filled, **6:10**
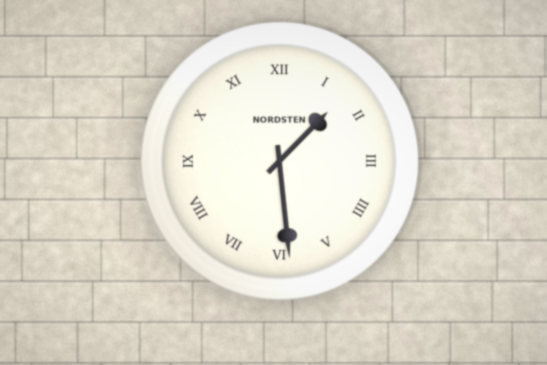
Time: **1:29**
